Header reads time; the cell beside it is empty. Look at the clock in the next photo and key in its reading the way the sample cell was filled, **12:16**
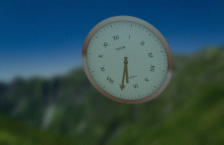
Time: **6:35**
